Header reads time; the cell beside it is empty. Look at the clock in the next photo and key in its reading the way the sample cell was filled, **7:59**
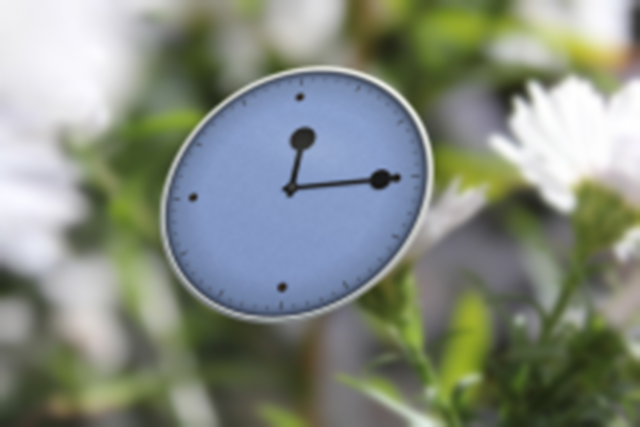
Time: **12:15**
